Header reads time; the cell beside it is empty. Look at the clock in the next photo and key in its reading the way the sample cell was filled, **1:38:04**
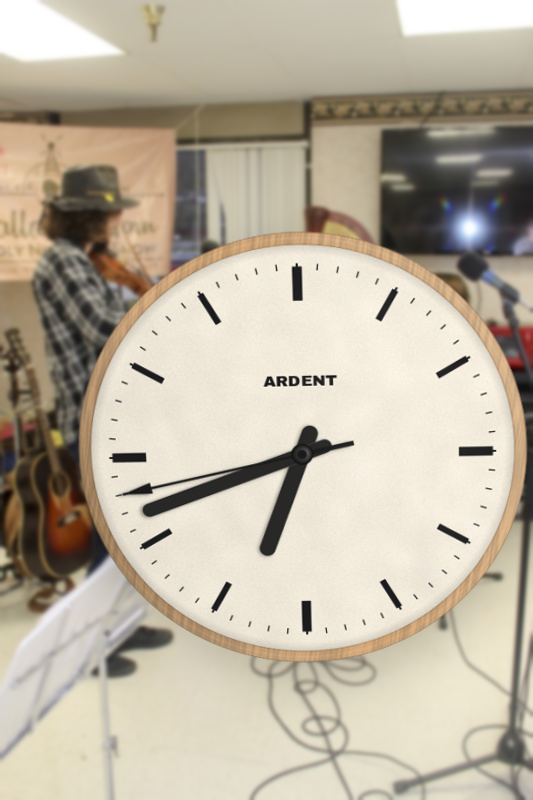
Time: **6:41:43**
